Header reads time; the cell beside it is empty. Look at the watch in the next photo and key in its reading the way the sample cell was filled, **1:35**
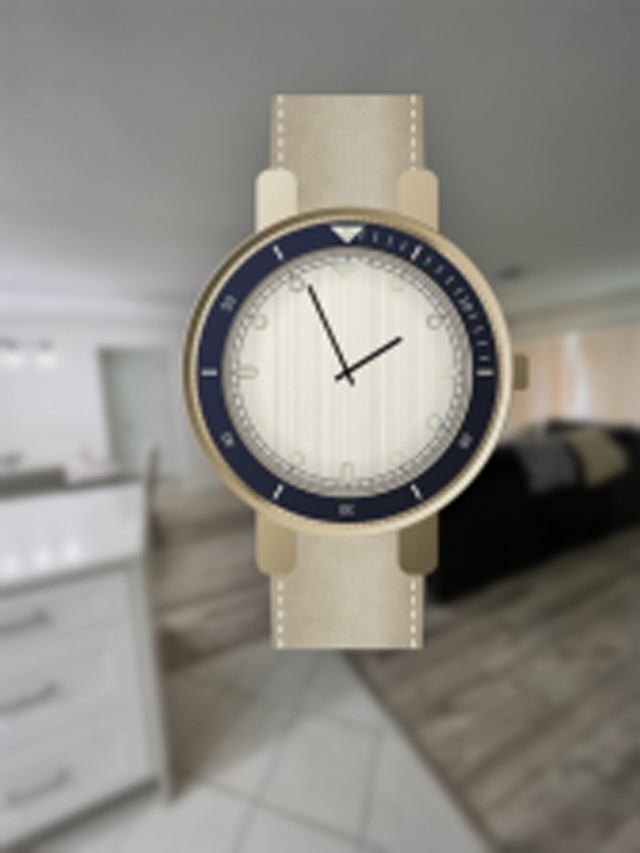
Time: **1:56**
